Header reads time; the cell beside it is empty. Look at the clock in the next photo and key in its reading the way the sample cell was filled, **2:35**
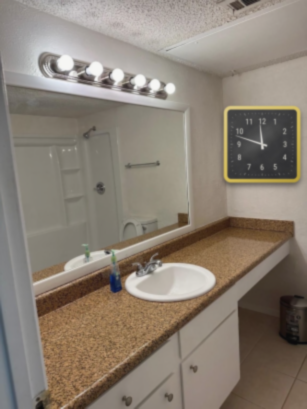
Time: **11:48**
